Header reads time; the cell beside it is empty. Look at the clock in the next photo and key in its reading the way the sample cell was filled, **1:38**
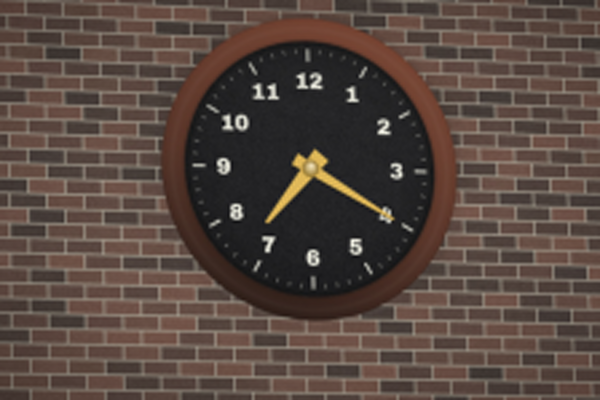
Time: **7:20**
